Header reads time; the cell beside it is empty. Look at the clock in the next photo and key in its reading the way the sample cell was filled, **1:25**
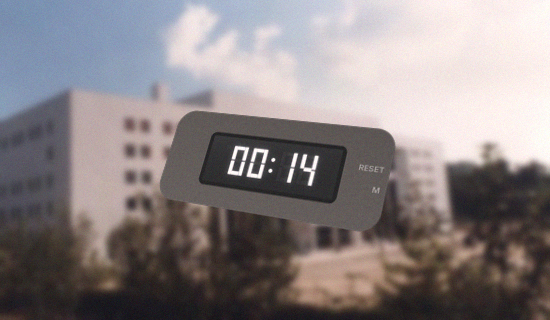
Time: **0:14**
